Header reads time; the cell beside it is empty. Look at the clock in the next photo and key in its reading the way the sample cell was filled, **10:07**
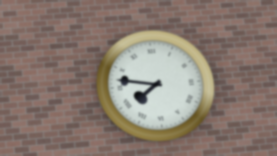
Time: **7:47**
